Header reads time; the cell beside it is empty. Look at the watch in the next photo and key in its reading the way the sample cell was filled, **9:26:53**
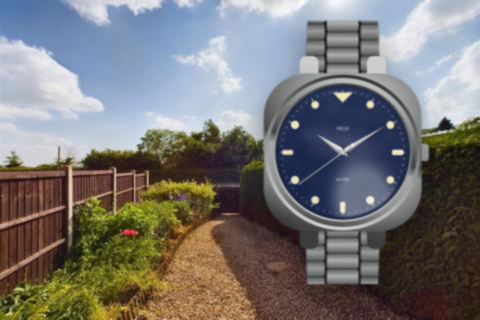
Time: **10:09:39**
